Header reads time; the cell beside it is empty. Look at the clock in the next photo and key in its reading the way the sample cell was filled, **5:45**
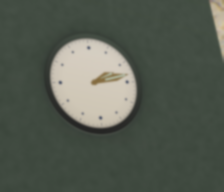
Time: **2:13**
